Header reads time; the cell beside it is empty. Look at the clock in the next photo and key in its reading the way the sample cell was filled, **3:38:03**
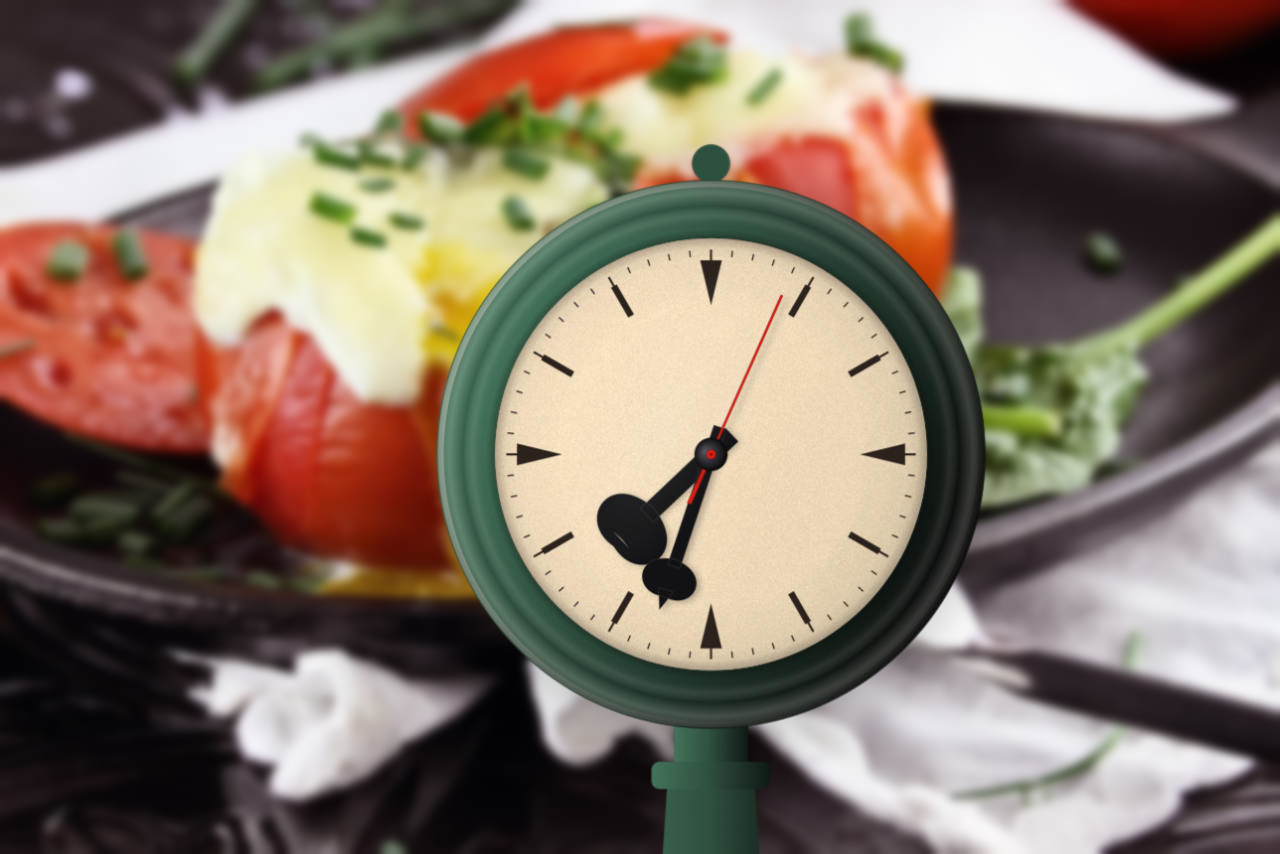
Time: **7:33:04**
